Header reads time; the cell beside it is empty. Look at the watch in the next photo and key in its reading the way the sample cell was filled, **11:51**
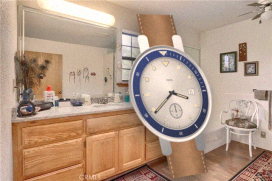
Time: **3:39**
